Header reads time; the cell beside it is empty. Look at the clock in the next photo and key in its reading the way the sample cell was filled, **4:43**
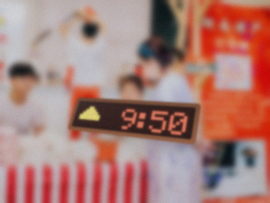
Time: **9:50**
